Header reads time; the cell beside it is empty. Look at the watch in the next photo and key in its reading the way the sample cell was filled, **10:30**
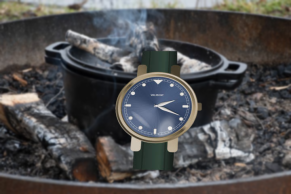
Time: **2:19**
